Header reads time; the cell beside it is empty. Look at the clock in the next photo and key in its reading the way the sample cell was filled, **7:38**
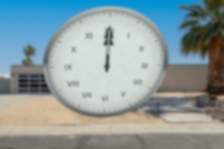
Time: **12:00**
